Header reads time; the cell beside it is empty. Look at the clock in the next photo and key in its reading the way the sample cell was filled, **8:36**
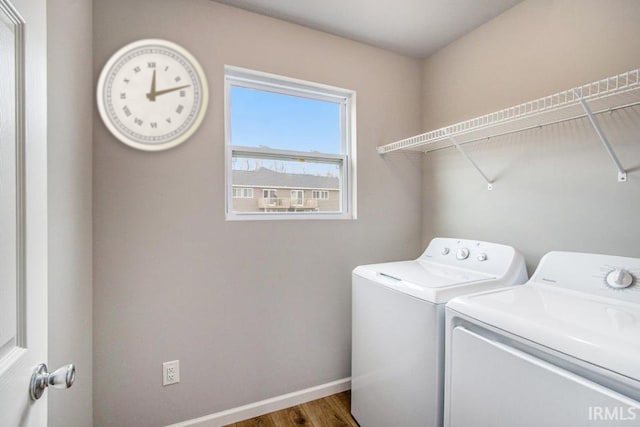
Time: **12:13**
